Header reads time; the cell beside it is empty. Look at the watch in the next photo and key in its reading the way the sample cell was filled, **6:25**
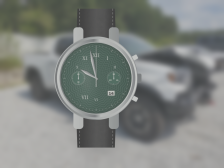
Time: **9:58**
